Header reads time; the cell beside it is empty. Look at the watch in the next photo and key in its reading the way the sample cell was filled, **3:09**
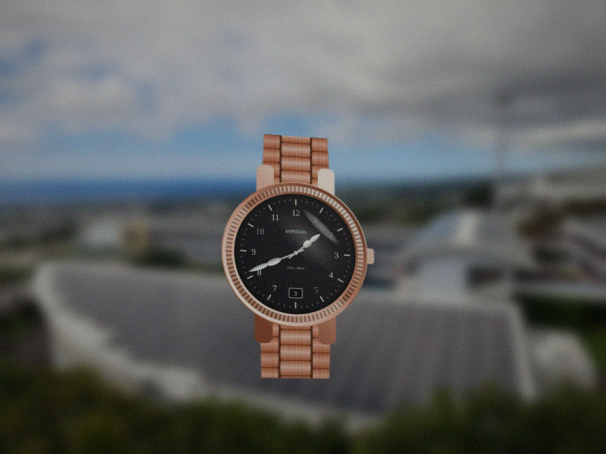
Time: **1:41**
